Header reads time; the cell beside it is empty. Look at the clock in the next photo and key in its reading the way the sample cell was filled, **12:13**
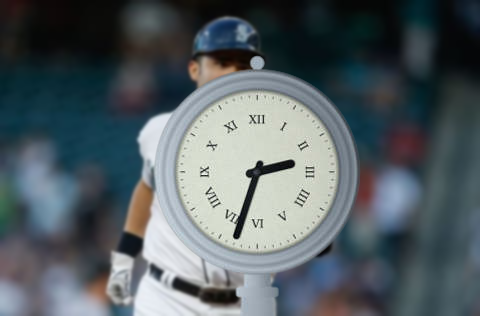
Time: **2:33**
